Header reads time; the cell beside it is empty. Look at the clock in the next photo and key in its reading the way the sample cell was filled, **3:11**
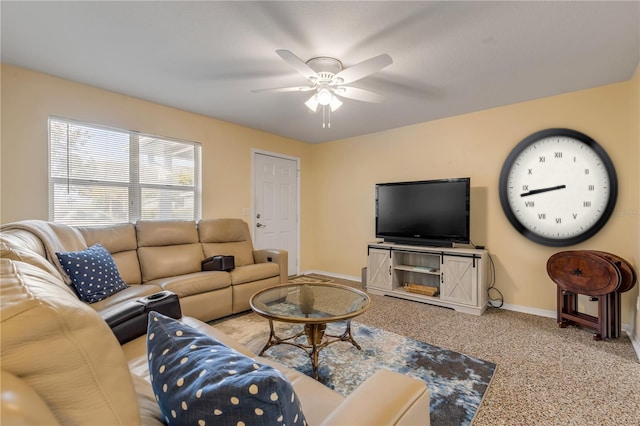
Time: **8:43**
